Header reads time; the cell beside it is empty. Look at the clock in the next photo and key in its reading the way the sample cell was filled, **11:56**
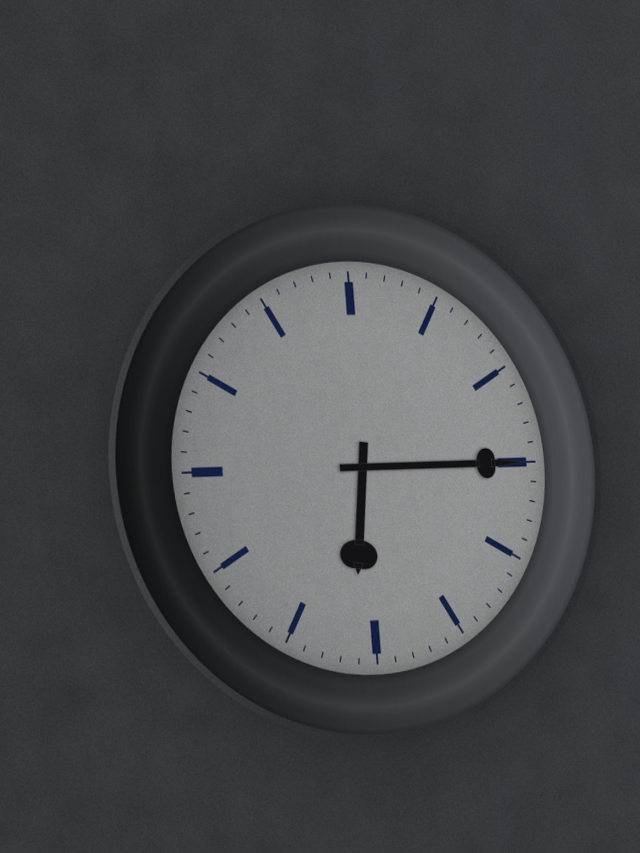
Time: **6:15**
